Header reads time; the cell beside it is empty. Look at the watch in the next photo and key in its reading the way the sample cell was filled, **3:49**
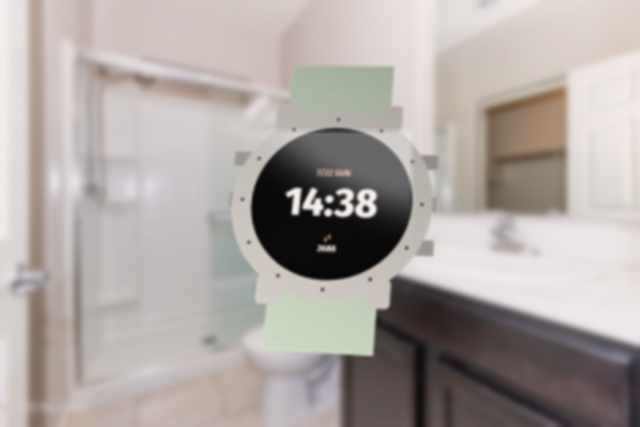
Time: **14:38**
